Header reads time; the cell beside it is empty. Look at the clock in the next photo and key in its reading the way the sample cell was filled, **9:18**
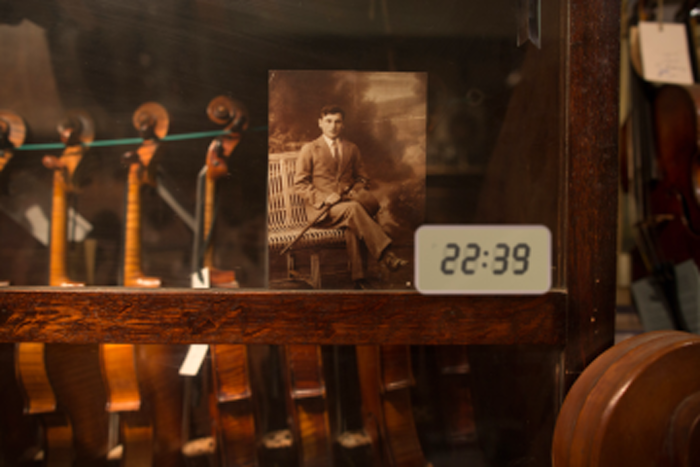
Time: **22:39**
